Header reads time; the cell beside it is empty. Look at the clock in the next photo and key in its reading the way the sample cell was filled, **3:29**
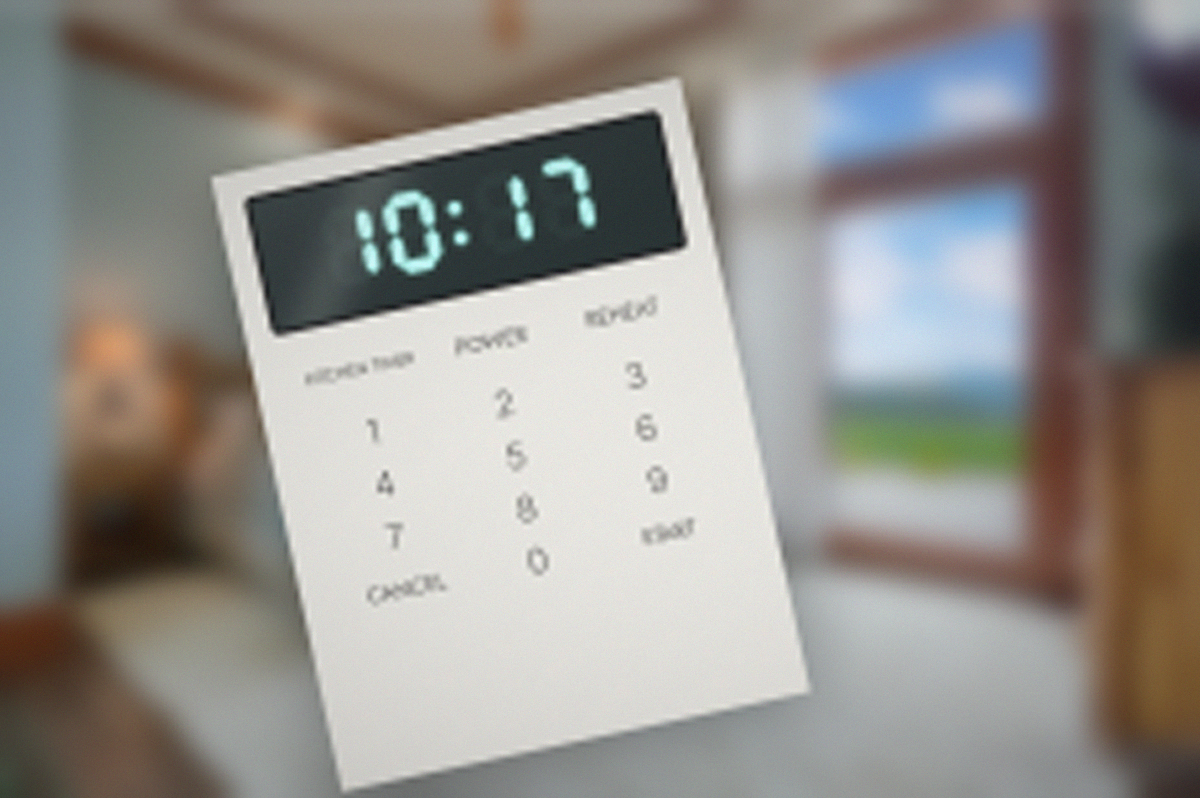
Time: **10:17**
